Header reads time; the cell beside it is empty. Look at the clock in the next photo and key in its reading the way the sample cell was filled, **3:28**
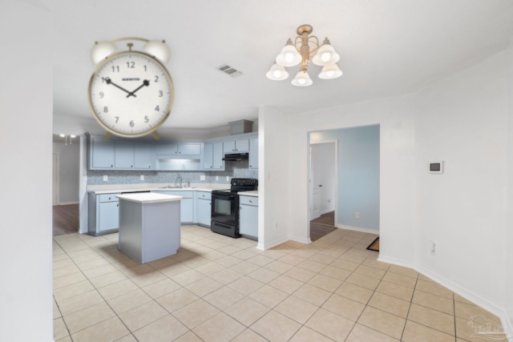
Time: **1:50**
